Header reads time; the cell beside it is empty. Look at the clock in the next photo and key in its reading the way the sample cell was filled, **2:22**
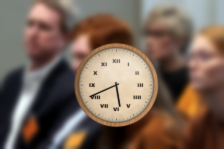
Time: **5:41**
